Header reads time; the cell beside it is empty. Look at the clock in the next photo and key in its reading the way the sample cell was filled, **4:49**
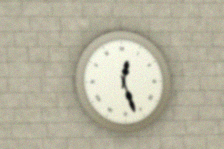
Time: **12:27**
